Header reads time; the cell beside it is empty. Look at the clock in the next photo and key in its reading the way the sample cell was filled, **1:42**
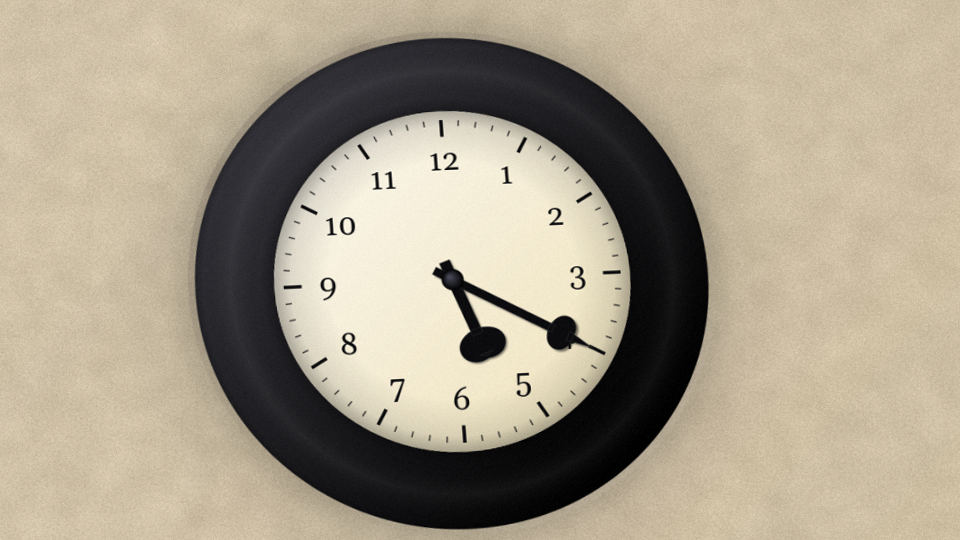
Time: **5:20**
